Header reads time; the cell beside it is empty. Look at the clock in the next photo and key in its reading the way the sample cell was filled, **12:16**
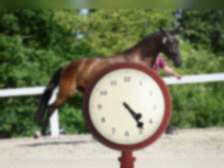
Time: **4:24**
